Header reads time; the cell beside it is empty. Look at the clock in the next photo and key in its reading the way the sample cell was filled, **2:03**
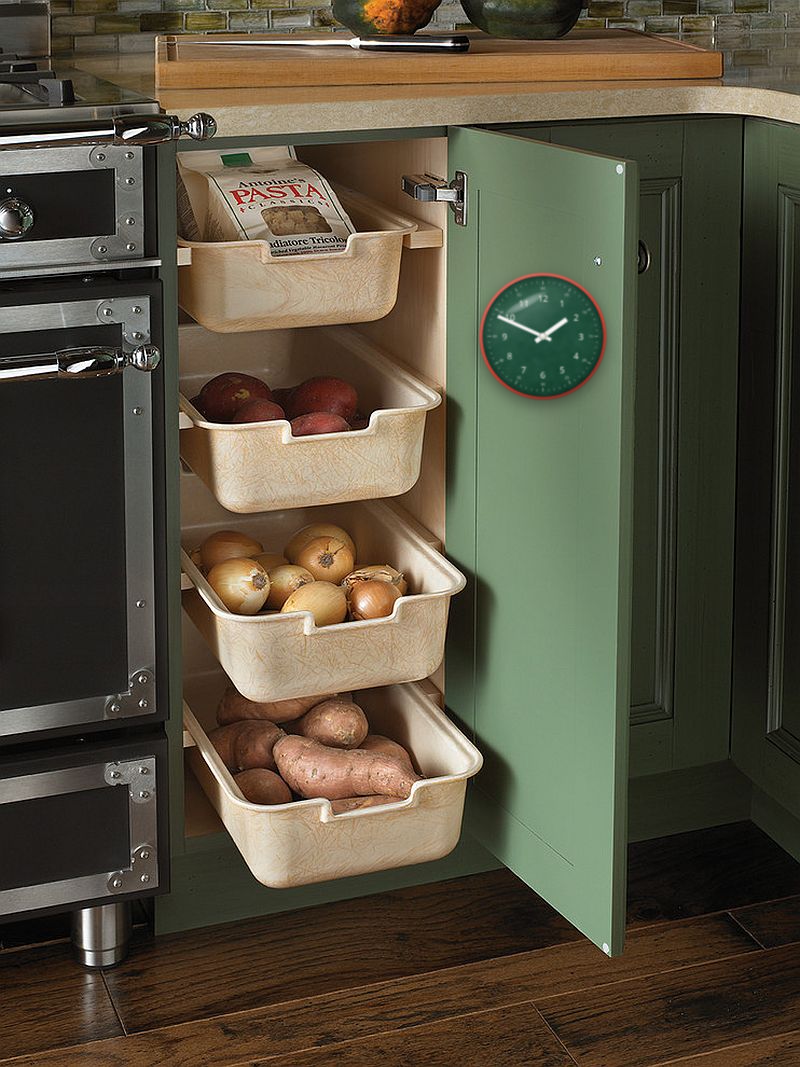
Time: **1:49**
